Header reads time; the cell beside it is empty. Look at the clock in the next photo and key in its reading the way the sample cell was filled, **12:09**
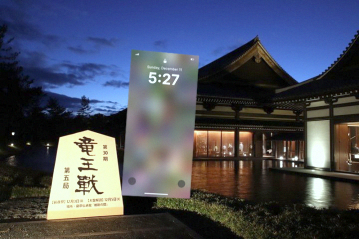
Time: **5:27**
